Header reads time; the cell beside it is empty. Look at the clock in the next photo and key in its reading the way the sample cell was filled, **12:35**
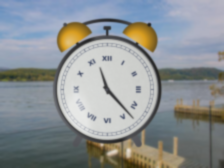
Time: **11:23**
